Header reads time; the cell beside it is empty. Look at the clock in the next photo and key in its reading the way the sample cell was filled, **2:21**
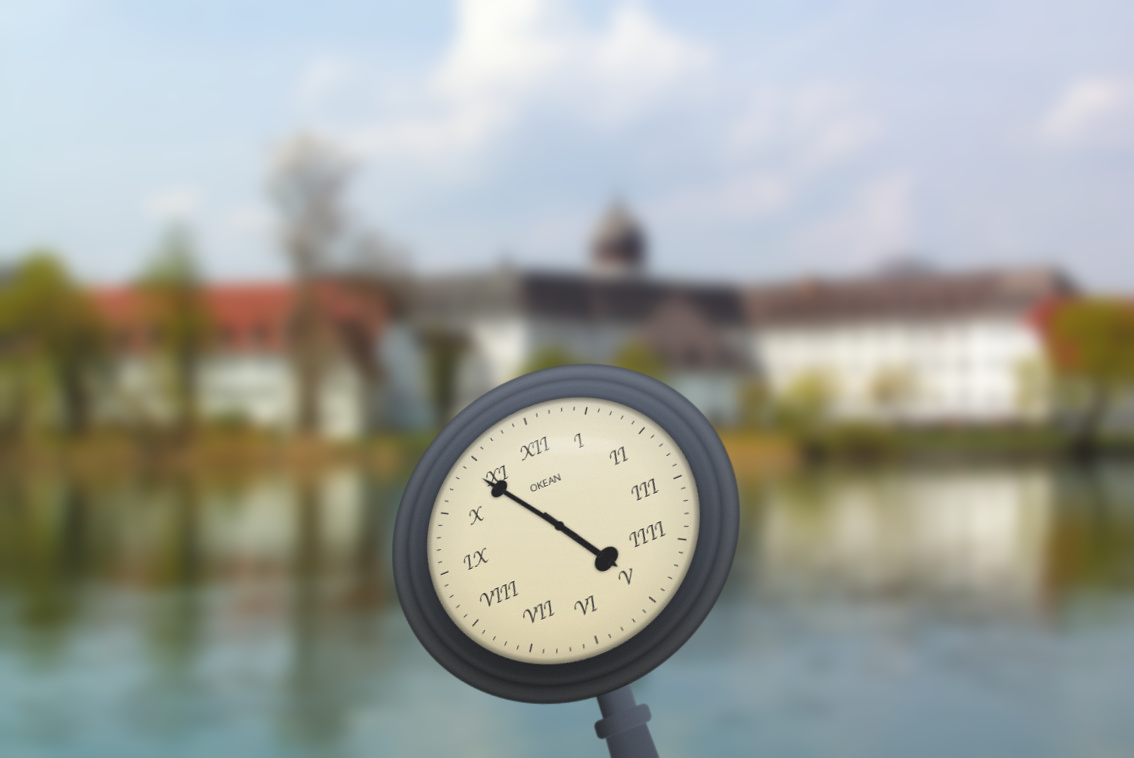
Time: **4:54**
